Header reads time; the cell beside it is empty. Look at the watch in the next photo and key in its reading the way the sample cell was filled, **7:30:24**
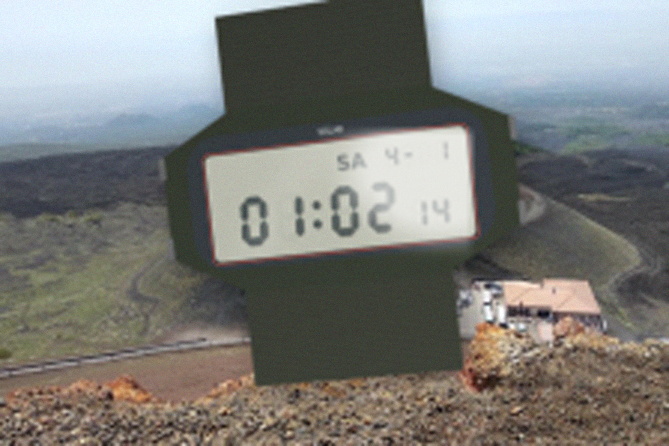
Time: **1:02:14**
